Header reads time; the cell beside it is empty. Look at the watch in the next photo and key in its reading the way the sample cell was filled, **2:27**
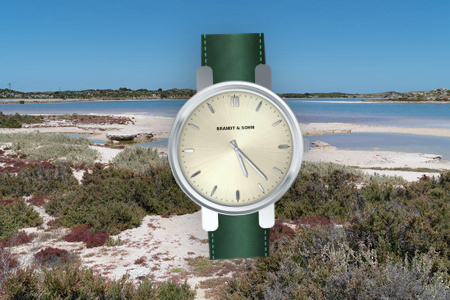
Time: **5:23**
